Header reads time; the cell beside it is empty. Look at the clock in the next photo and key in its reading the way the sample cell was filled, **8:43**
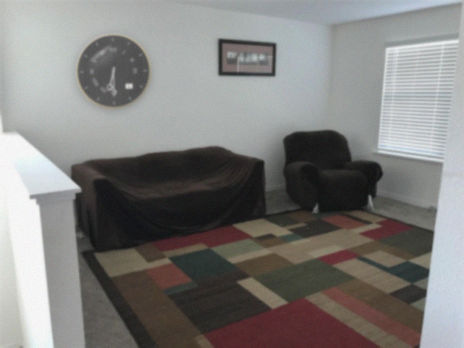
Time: **6:30**
